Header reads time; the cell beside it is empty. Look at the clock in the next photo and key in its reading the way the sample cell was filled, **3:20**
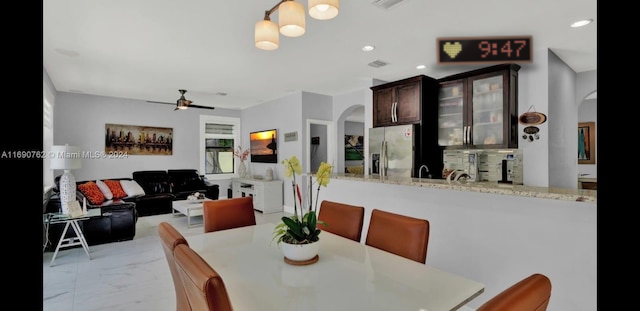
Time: **9:47**
